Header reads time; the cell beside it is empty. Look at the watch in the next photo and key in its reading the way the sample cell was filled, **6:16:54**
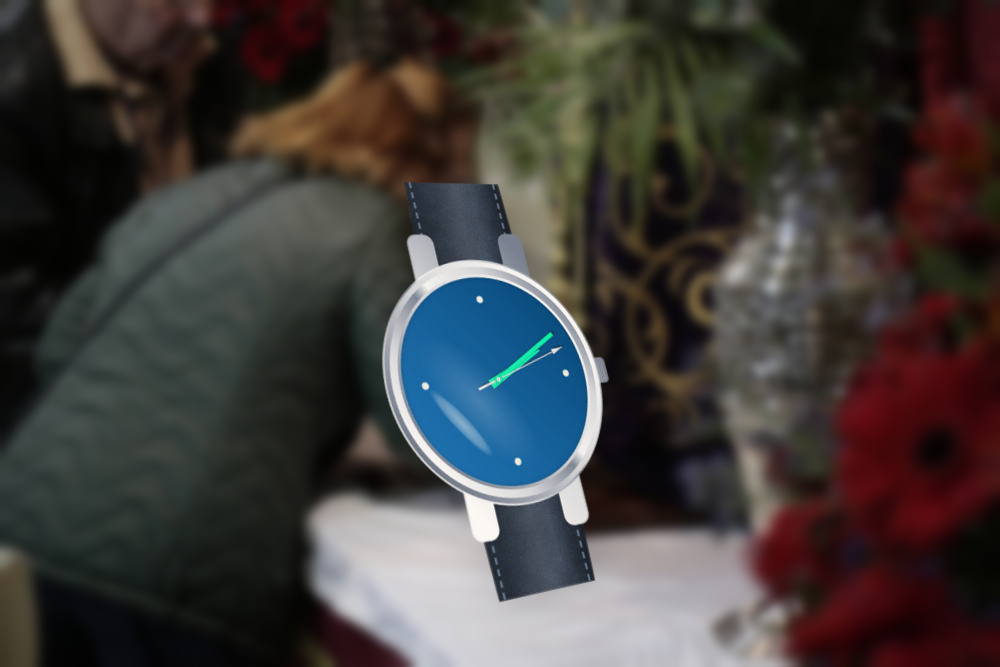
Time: **2:10:12**
